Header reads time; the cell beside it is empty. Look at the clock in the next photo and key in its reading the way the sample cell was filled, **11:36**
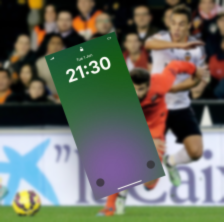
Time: **21:30**
